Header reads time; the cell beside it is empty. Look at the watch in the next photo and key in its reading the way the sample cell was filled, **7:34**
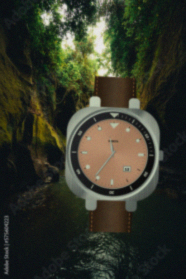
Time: **11:36**
